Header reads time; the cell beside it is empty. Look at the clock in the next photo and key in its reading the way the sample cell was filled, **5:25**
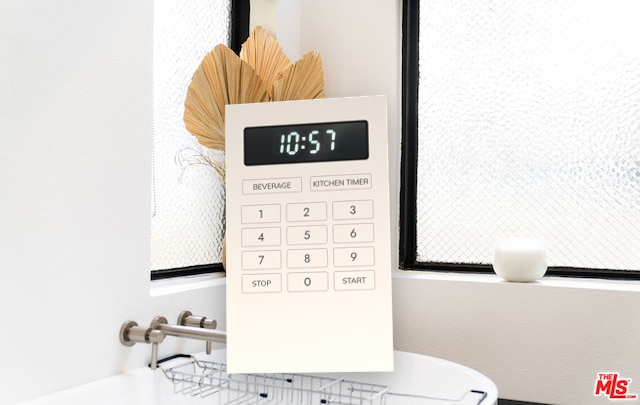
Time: **10:57**
